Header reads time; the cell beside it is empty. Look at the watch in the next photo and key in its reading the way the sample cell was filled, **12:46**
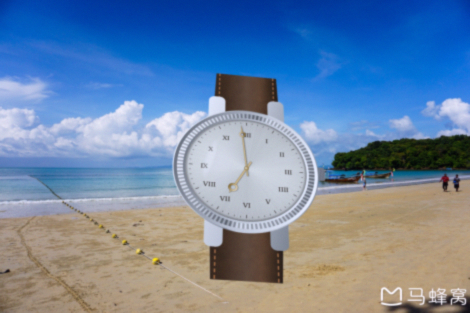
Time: **6:59**
